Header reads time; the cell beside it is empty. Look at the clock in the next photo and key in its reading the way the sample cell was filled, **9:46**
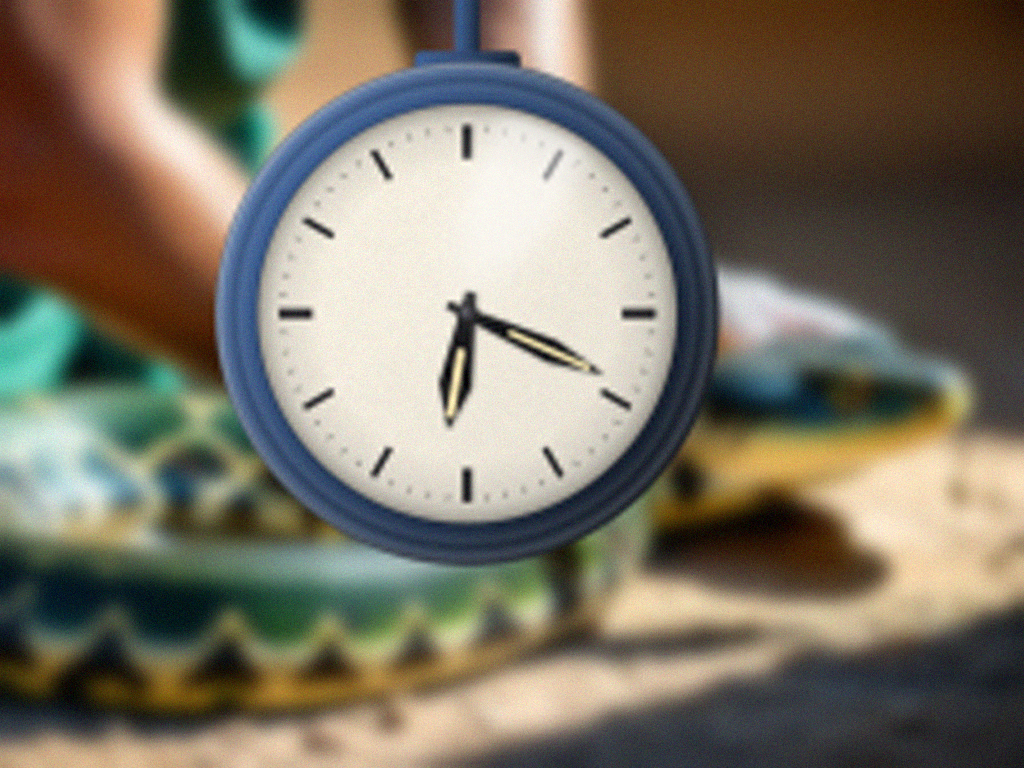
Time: **6:19**
